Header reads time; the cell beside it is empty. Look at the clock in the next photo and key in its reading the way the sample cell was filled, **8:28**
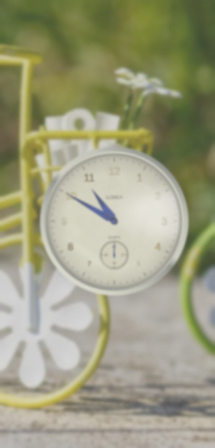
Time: **10:50**
